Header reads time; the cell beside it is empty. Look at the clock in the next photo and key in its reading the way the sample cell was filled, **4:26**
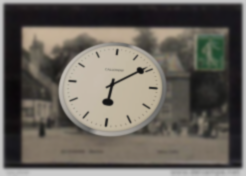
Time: **6:09**
